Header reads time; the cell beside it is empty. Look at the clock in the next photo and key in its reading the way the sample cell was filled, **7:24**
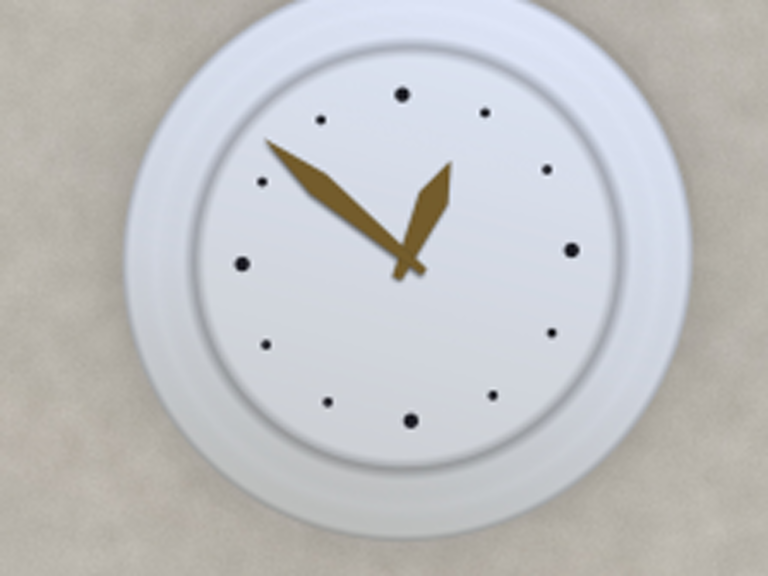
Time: **12:52**
